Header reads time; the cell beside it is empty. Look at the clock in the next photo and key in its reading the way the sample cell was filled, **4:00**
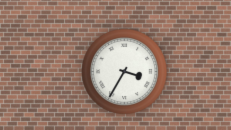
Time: **3:35**
